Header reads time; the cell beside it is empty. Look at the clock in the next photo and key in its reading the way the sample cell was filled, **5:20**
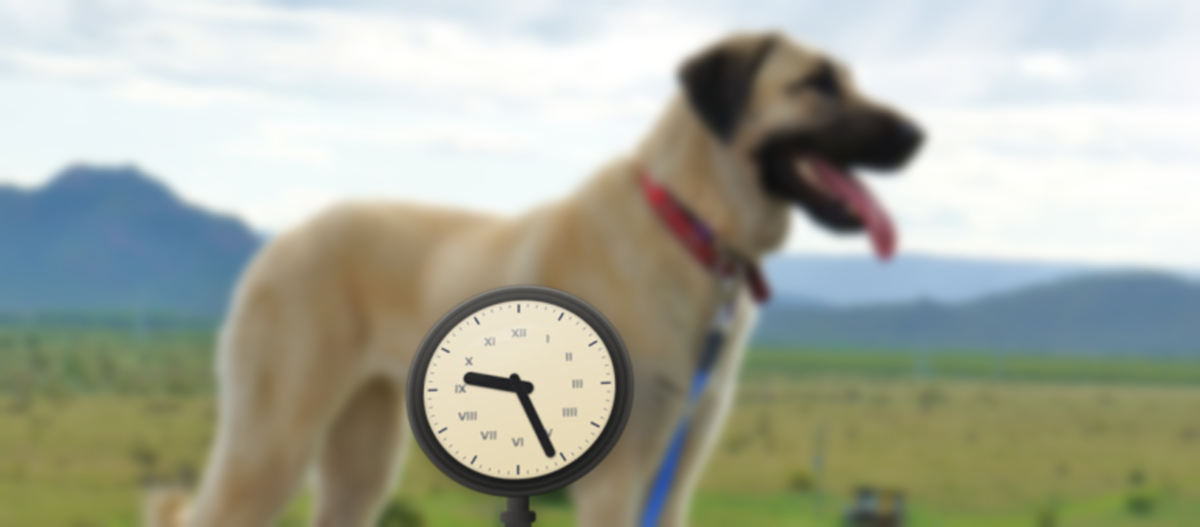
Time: **9:26**
